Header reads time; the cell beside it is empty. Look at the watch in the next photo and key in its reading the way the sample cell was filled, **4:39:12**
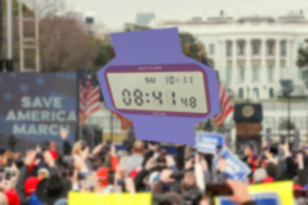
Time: **8:41:48**
